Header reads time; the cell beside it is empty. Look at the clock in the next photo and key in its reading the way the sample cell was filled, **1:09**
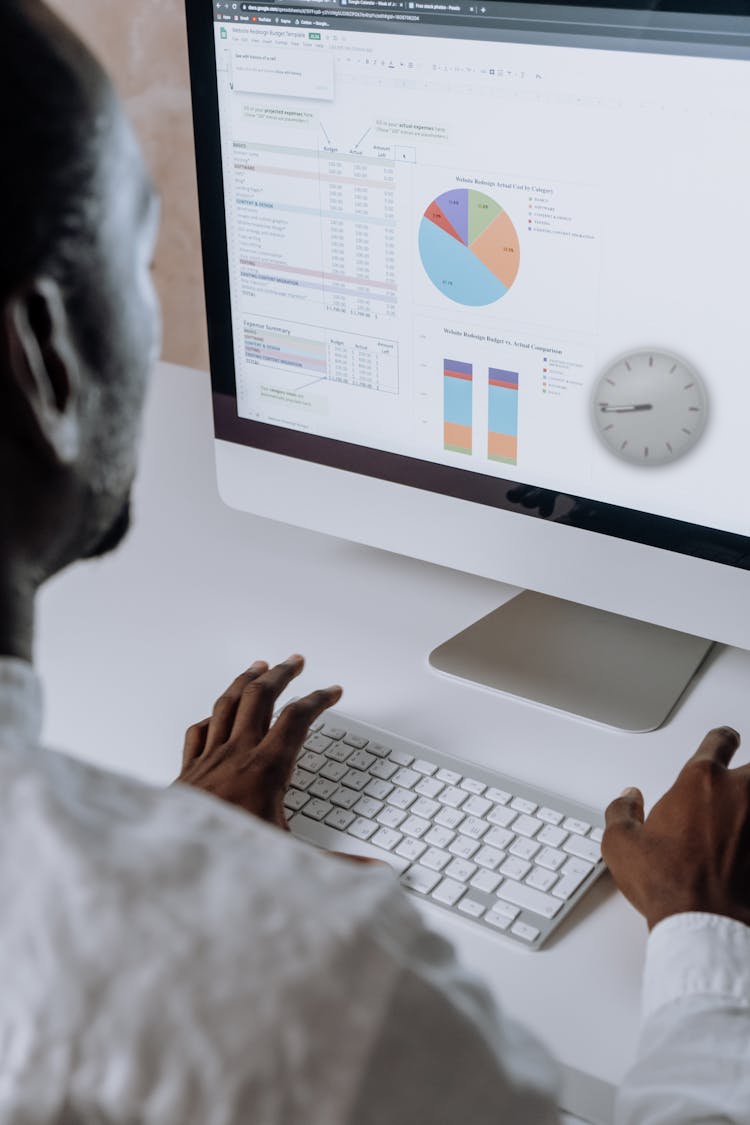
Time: **8:44**
